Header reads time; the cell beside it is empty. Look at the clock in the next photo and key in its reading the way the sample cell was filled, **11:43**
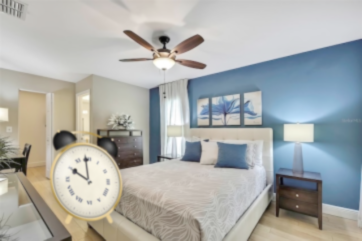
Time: **9:59**
